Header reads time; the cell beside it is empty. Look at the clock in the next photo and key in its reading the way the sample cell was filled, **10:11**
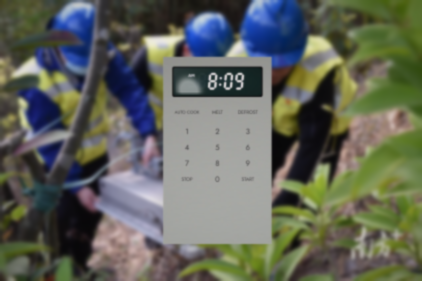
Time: **8:09**
